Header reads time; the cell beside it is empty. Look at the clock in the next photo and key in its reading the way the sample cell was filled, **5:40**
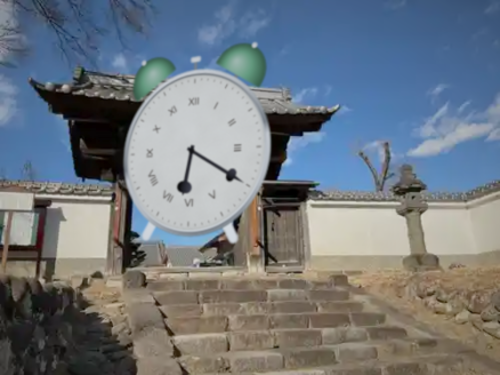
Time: **6:20**
